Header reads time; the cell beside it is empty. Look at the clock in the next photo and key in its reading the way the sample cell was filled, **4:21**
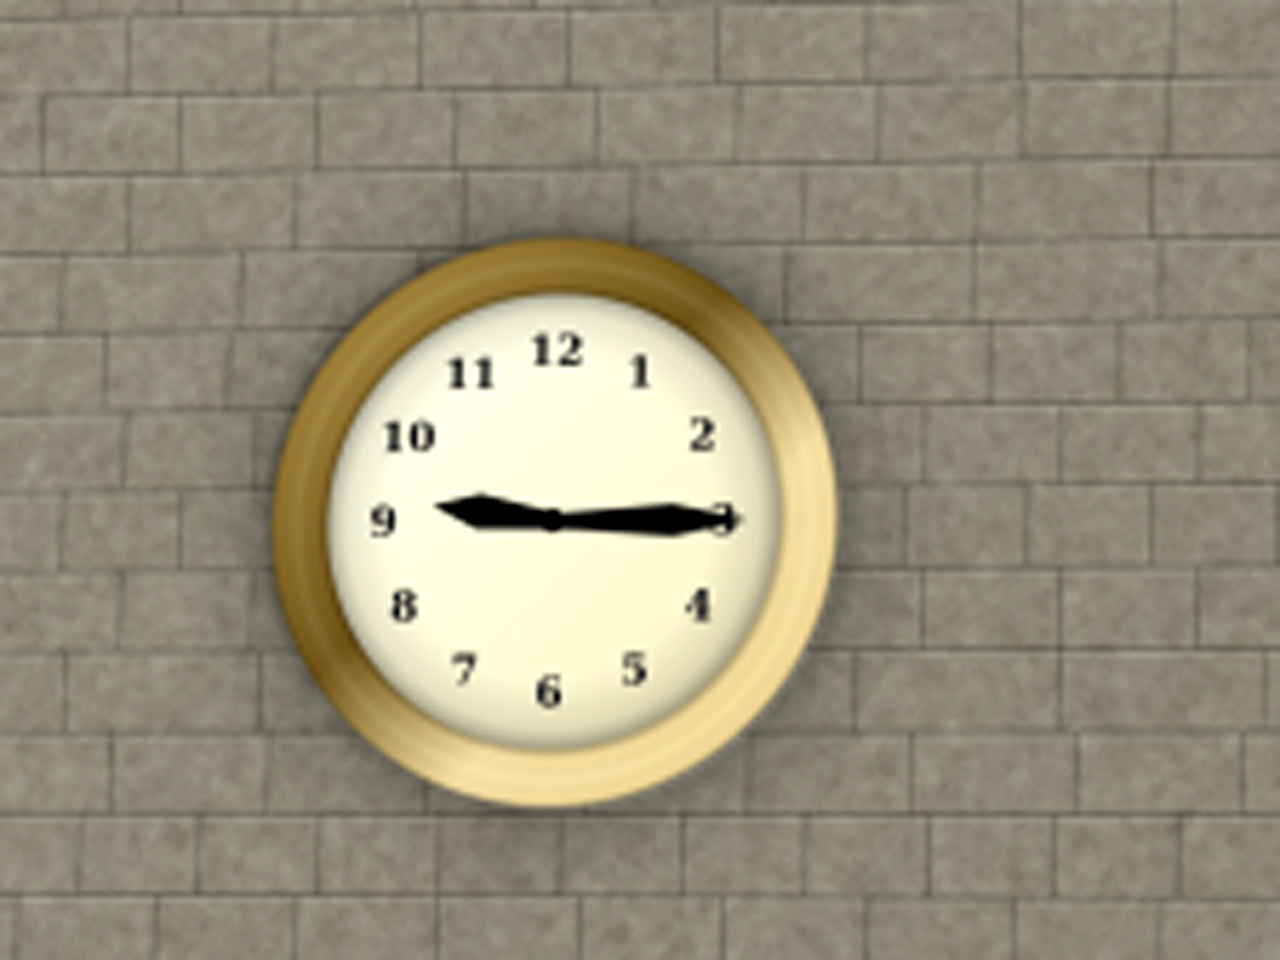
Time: **9:15**
